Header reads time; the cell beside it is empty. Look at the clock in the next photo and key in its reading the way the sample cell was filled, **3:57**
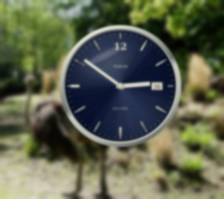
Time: **2:51**
